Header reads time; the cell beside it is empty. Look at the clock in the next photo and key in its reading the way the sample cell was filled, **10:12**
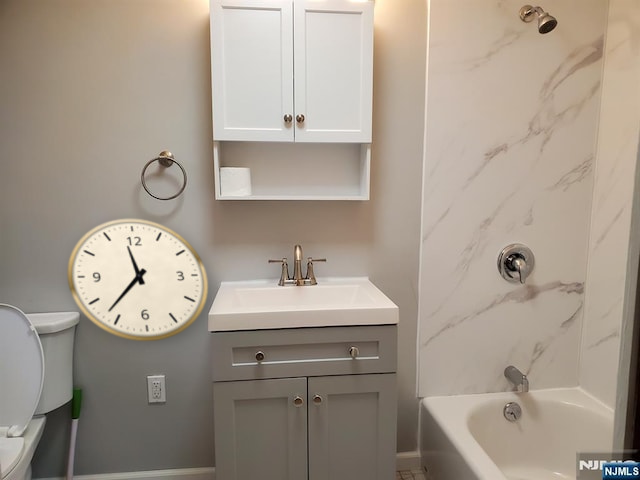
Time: **11:37**
